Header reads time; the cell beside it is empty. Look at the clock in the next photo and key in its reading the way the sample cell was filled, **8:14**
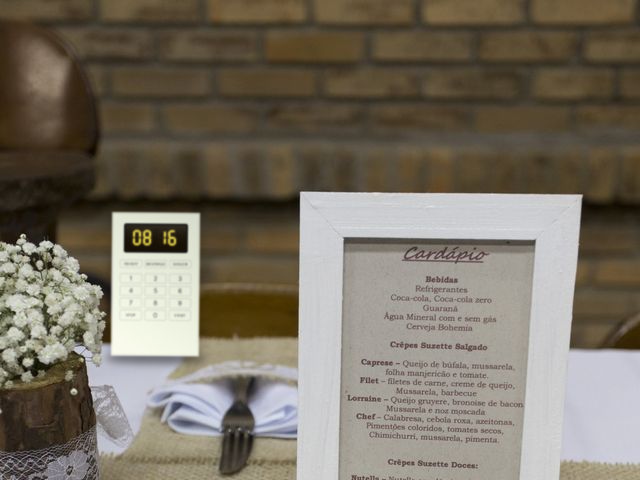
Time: **8:16**
